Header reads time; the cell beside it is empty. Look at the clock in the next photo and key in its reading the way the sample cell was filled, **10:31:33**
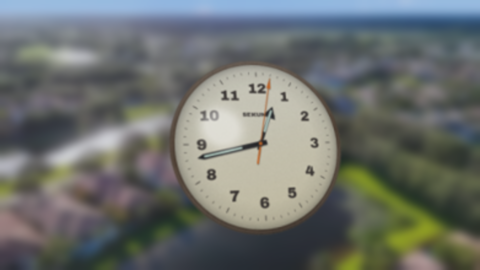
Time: **12:43:02**
